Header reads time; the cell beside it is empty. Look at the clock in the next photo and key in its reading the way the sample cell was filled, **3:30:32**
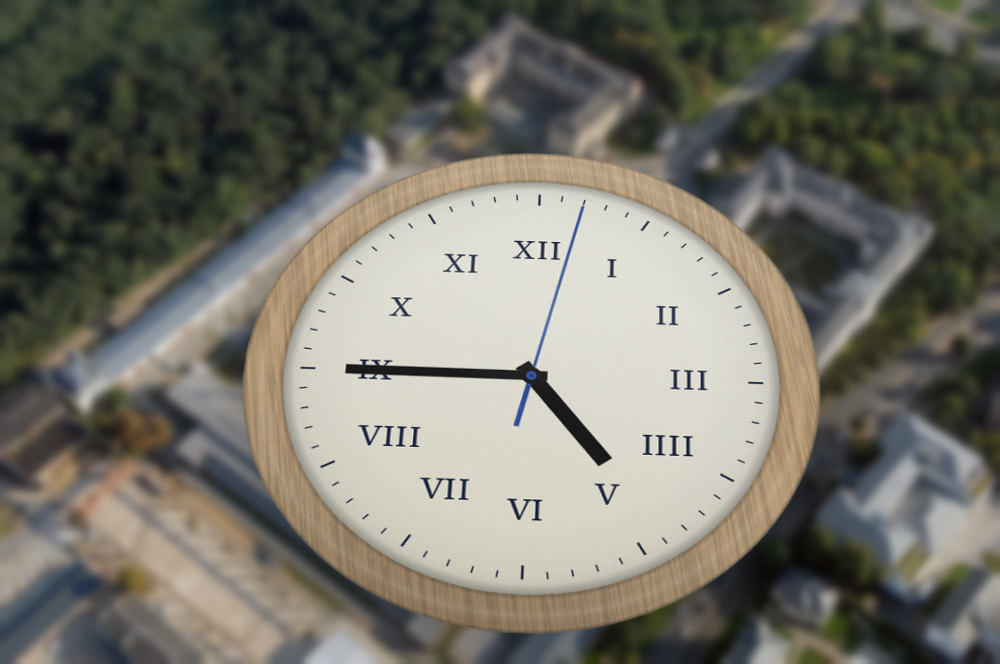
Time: **4:45:02**
